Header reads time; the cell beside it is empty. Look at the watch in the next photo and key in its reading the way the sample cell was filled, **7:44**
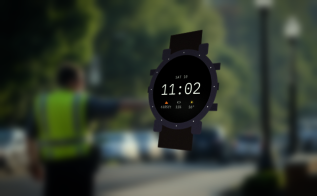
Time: **11:02**
